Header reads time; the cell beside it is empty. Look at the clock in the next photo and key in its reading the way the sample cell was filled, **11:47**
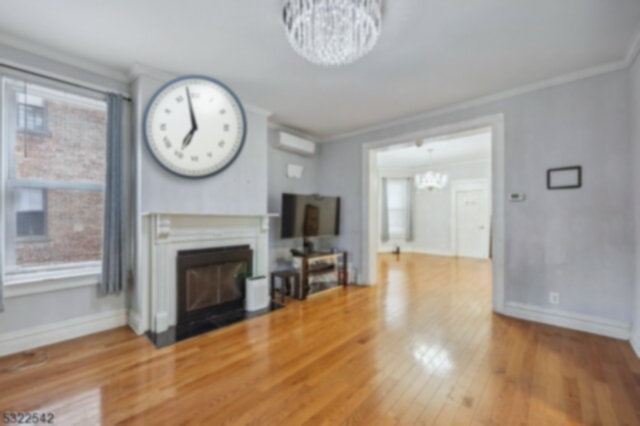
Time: **6:58**
